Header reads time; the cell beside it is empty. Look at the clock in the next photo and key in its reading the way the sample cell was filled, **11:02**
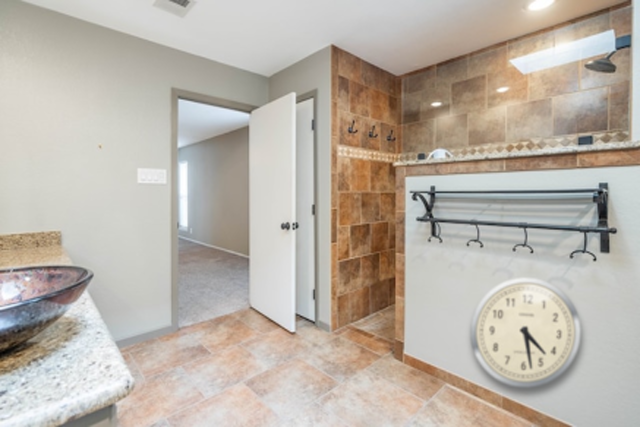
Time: **4:28**
